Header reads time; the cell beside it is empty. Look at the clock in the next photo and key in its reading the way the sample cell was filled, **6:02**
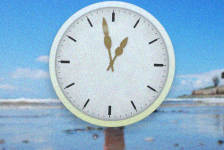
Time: **12:58**
